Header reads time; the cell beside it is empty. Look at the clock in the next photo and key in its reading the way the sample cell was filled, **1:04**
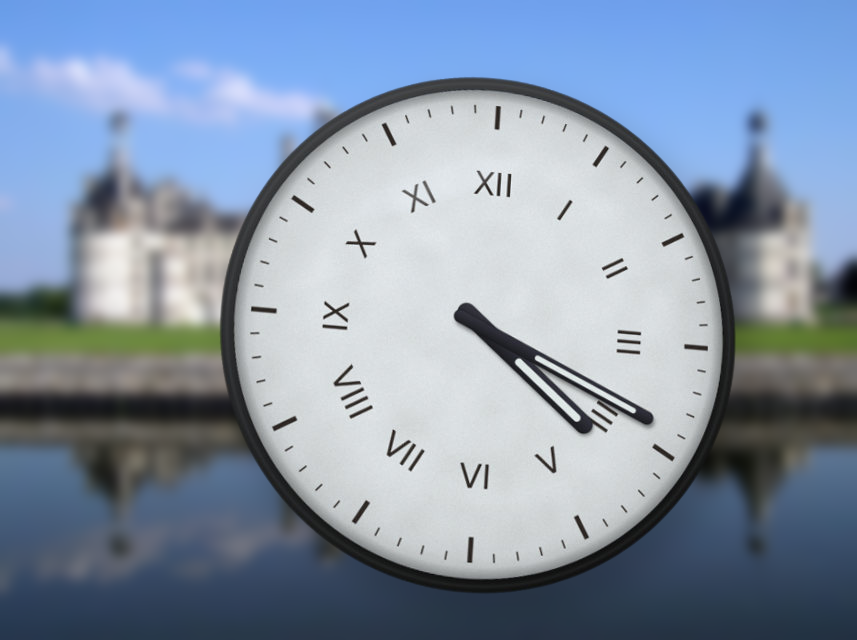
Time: **4:19**
